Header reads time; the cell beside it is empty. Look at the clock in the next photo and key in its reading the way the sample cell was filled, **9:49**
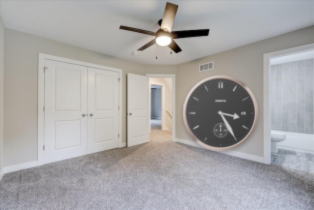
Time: **3:25**
